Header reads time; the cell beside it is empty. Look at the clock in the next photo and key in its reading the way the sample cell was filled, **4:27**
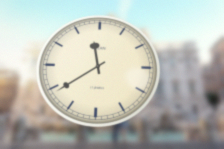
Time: **11:39**
